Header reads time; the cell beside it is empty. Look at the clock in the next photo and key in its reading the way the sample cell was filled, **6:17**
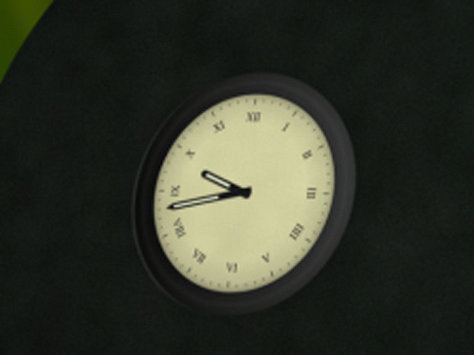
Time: **9:43**
